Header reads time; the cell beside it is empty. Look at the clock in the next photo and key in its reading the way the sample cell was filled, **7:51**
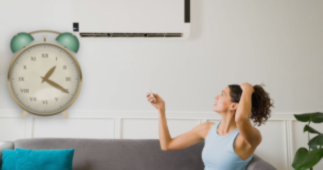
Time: **1:20**
